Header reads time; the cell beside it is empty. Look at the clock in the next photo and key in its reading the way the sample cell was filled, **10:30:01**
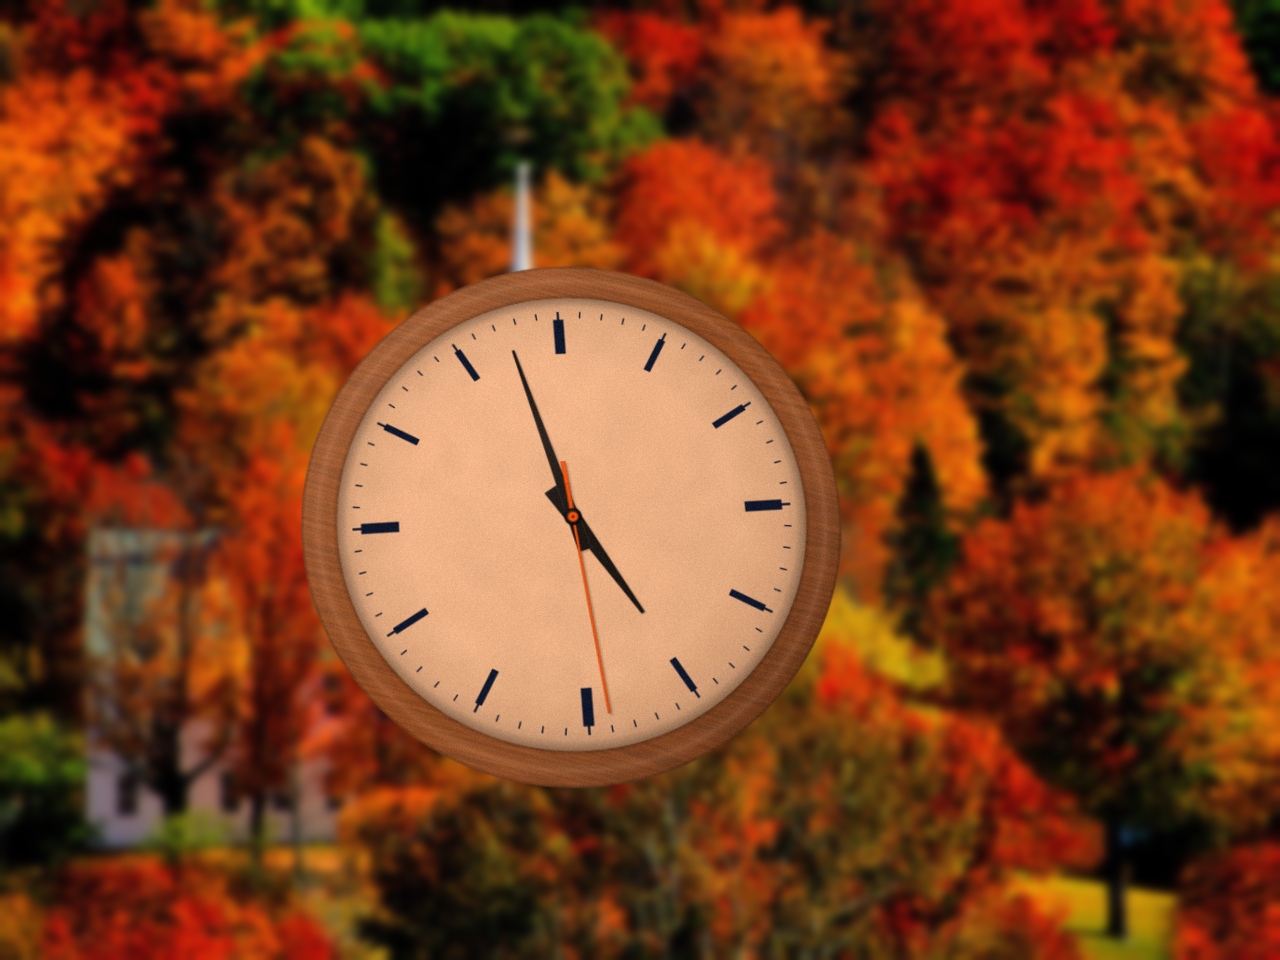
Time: **4:57:29**
